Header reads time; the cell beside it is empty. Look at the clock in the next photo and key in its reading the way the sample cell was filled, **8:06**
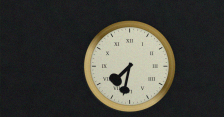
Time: **7:32**
